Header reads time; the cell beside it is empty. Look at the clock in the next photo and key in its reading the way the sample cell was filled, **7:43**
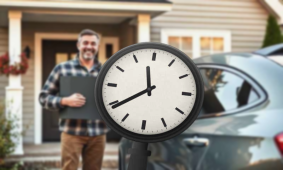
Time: **11:39**
